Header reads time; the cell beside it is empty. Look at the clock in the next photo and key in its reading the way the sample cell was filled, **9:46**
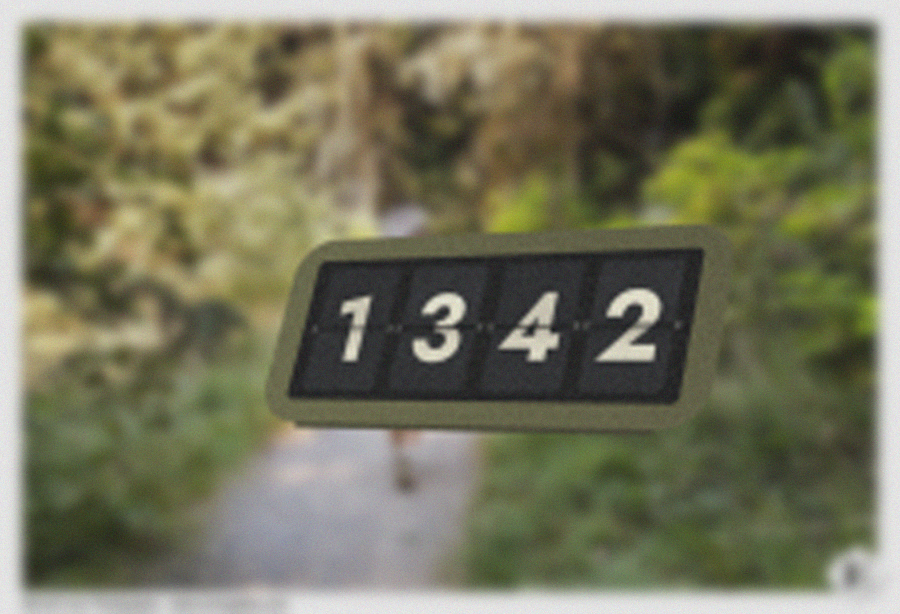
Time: **13:42**
